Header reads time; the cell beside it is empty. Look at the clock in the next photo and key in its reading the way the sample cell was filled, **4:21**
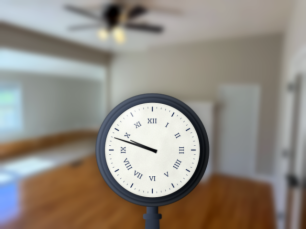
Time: **9:48**
